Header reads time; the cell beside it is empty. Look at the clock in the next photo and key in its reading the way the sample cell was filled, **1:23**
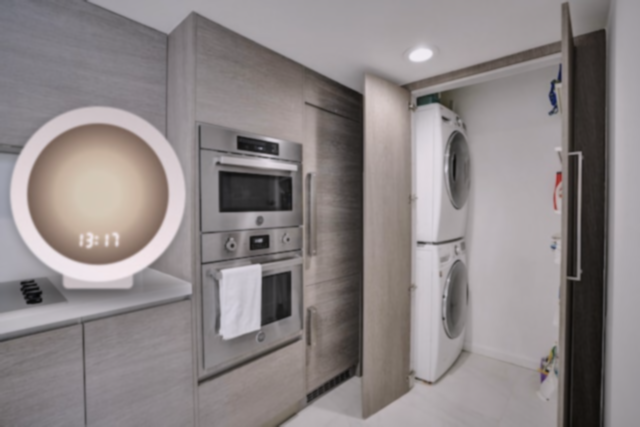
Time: **13:17**
